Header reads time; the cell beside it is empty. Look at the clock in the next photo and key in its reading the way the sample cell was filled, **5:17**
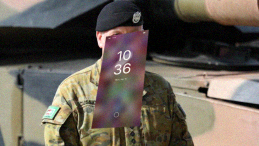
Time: **10:36**
